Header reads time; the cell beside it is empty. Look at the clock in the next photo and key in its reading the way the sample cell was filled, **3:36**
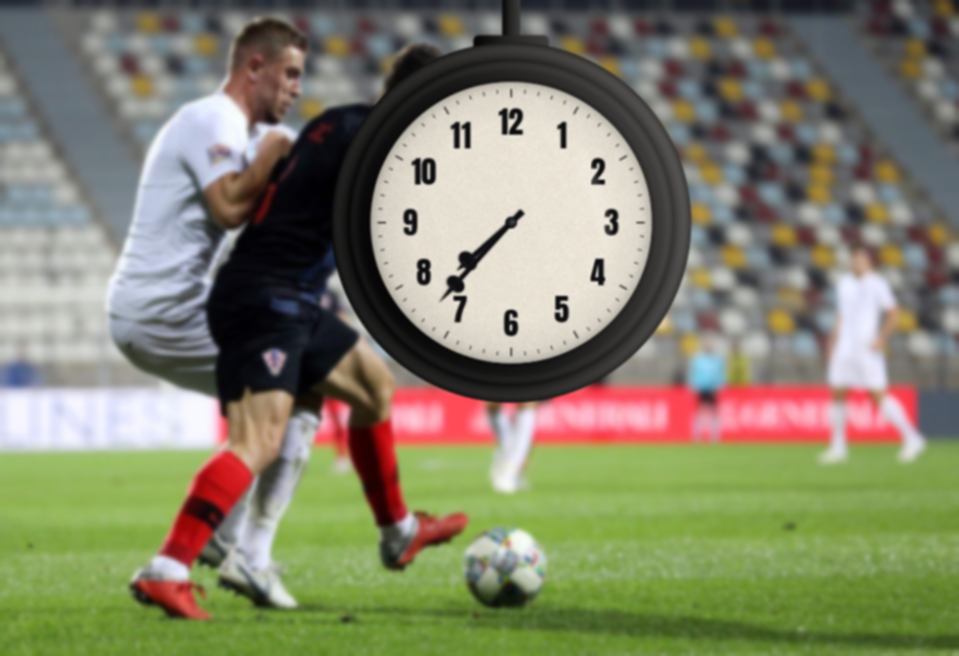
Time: **7:37**
